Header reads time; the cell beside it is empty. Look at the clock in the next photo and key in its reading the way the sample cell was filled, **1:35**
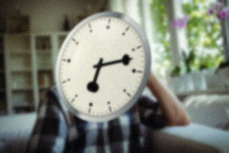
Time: **6:12**
